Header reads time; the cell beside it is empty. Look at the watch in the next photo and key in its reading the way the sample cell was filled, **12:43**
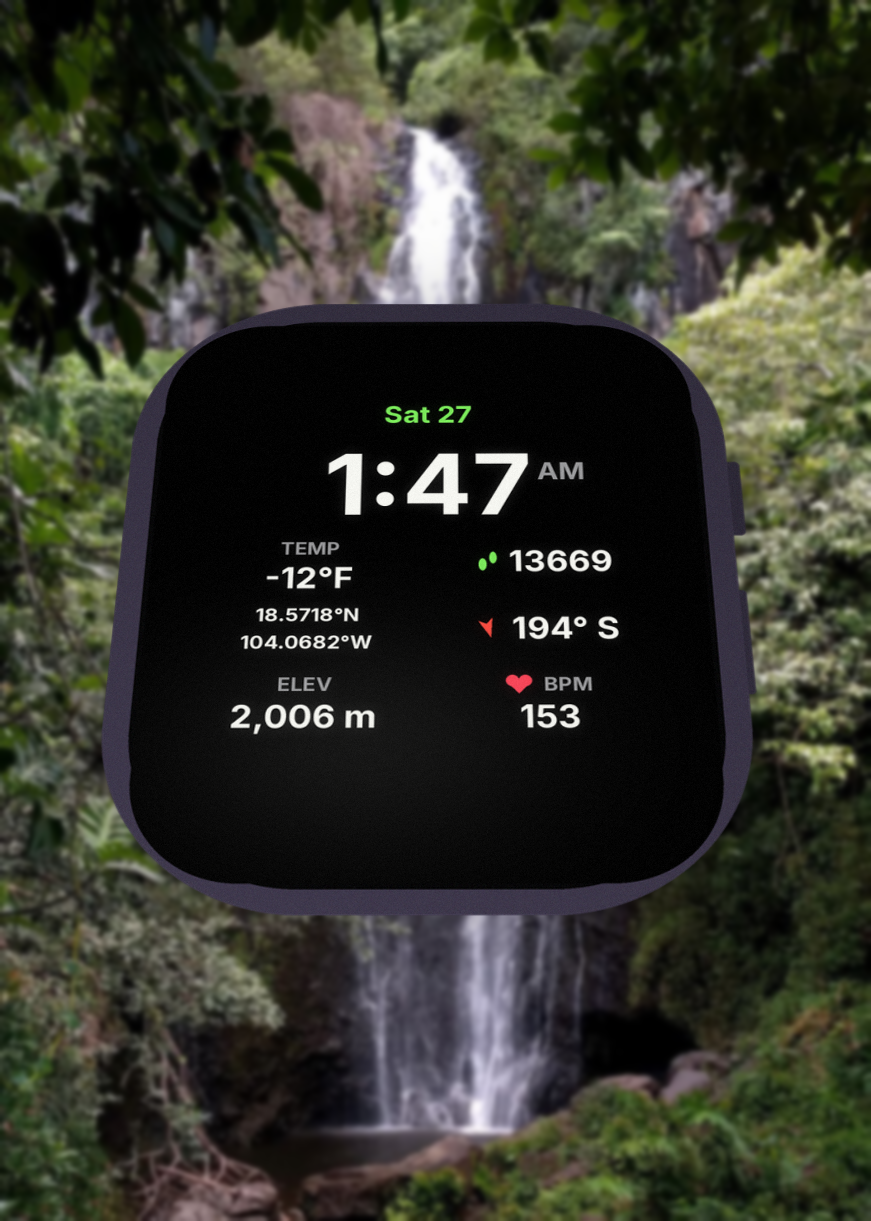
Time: **1:47**
